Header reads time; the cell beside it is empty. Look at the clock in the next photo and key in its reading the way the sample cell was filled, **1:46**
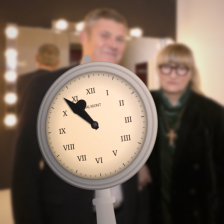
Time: **10:53**
